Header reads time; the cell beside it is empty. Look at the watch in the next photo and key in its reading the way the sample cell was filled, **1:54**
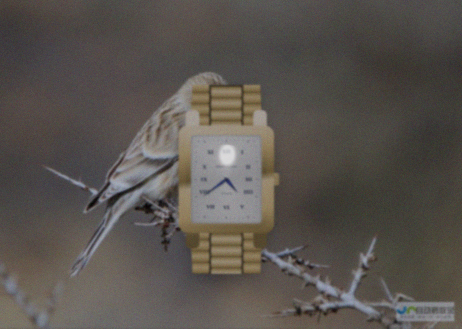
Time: **4:39**
